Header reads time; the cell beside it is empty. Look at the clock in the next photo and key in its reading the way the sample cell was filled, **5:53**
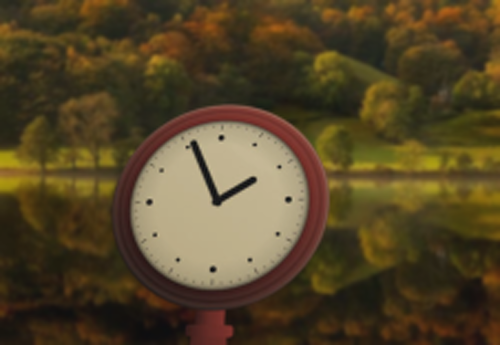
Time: **1:56**
